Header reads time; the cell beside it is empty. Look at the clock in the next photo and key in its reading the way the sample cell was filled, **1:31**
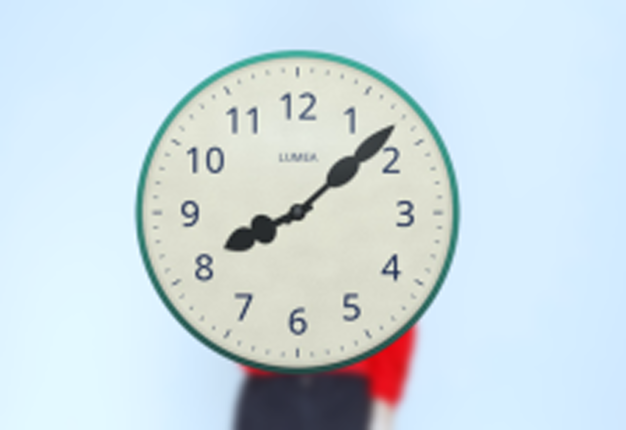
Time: **8:08**
